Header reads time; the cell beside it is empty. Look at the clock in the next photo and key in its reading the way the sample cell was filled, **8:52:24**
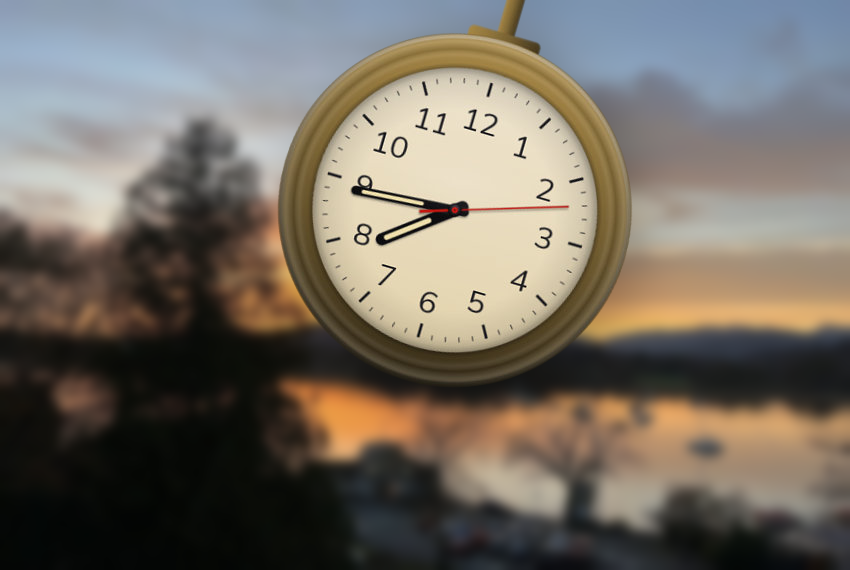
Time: **7:44:12**
